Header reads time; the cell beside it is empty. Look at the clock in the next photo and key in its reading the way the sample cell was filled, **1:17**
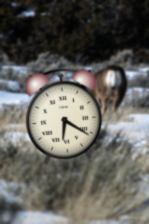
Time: **6:21**
